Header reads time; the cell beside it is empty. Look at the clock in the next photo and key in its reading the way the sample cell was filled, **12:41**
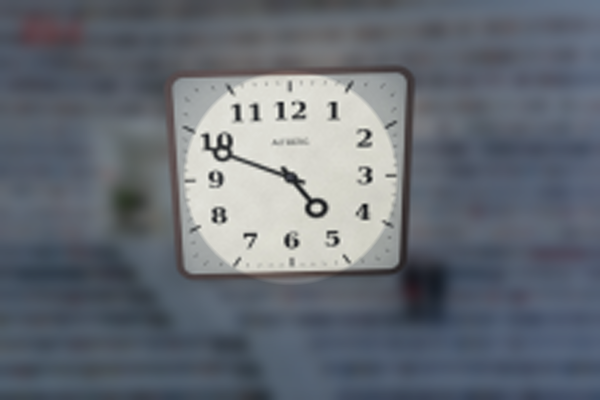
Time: **4:49**
